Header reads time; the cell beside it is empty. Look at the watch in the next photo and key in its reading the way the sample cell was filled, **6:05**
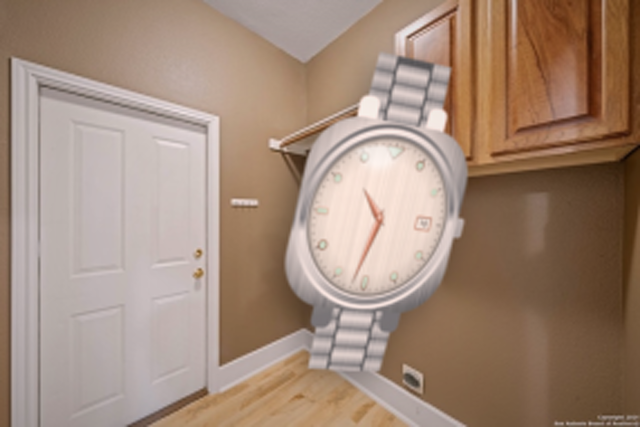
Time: **10:32**
